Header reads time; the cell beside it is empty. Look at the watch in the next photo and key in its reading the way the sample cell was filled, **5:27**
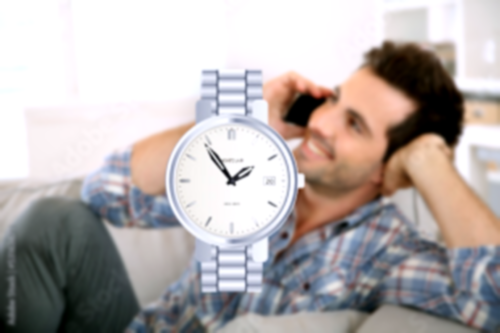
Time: **1:54**
